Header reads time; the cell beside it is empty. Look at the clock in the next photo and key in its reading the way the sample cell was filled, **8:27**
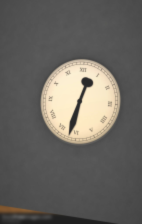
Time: **12:32**
